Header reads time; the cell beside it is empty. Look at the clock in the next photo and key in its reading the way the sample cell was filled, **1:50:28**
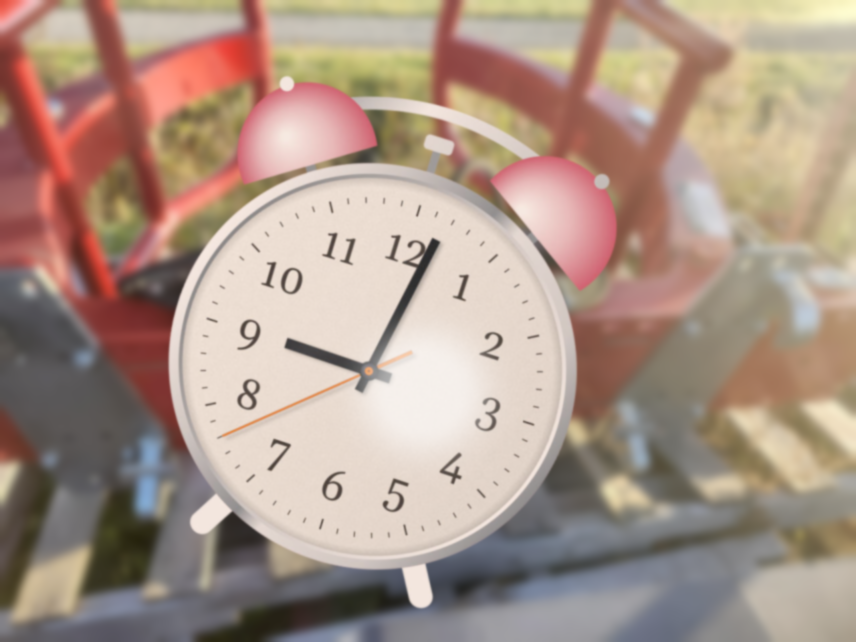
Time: **9:01:38**
